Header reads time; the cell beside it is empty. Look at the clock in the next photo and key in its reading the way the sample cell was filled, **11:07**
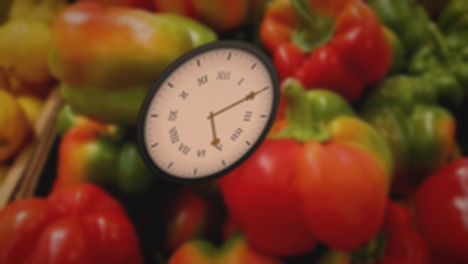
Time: **5:10**
